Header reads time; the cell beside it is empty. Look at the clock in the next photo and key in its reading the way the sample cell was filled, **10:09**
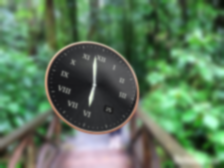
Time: **5:58**
